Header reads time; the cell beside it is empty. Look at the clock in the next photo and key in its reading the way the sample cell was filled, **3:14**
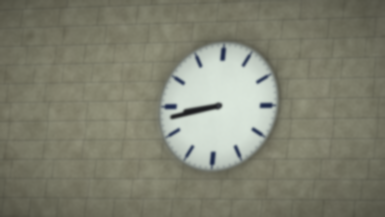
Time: **8:43**
